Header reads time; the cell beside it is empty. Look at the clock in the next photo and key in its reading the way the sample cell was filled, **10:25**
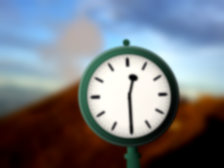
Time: **12:30**
